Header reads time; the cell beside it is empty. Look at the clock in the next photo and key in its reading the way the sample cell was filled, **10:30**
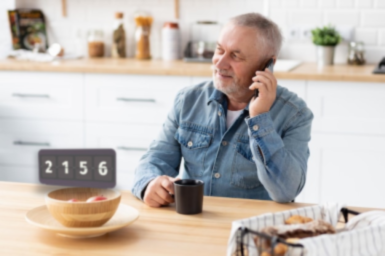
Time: **21:56**
